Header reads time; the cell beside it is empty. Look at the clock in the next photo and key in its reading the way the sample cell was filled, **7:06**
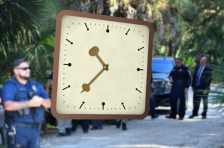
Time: **10:37**
